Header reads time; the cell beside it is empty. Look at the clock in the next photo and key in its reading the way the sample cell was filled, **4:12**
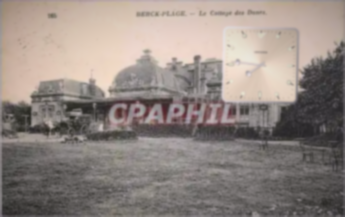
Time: **7:46**
